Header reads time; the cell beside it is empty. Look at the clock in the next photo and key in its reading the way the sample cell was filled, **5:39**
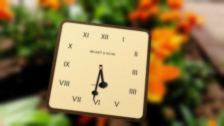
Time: **5:31**
